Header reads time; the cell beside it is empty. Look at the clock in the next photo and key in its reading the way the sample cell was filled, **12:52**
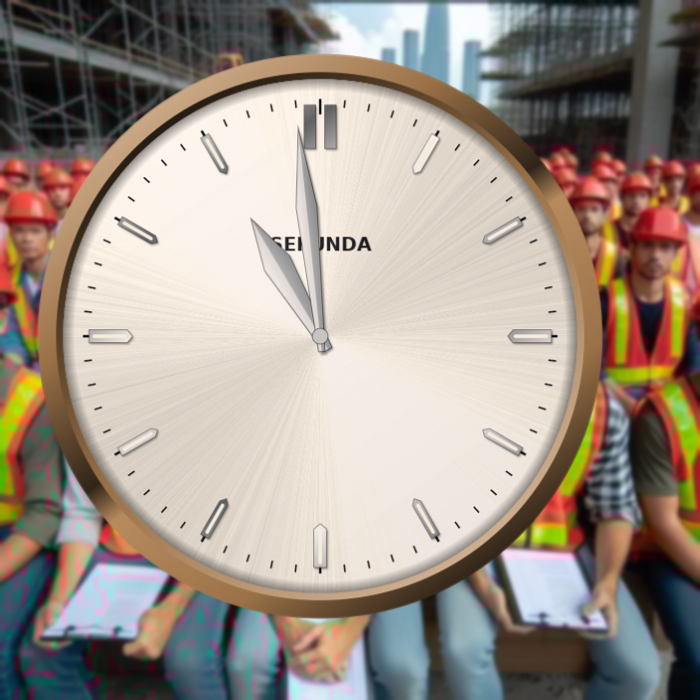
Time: **10:59**
